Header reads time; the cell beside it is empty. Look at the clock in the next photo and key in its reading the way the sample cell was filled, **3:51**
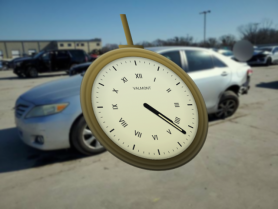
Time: **4:22**
